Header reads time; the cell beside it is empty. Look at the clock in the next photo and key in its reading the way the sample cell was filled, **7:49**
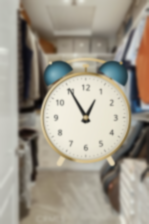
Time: **12:55**
